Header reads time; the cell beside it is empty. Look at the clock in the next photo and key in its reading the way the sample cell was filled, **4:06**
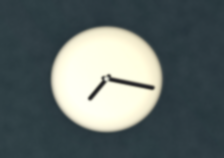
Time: **7:17**
